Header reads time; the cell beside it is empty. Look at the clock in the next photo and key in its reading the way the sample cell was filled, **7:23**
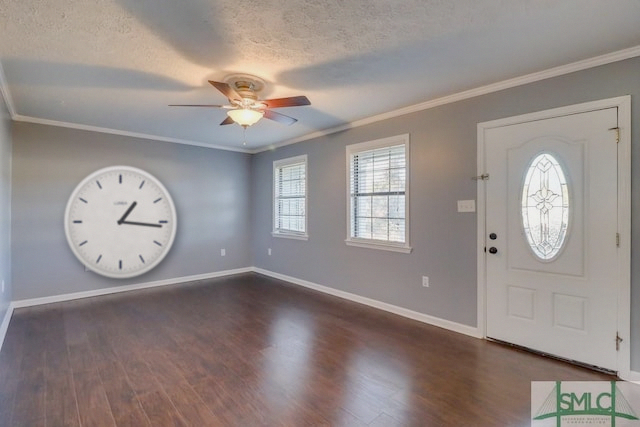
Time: **1:16**
